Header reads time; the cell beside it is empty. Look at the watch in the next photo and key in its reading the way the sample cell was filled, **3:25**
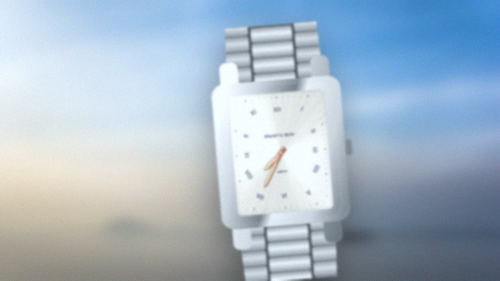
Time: **7:35**
